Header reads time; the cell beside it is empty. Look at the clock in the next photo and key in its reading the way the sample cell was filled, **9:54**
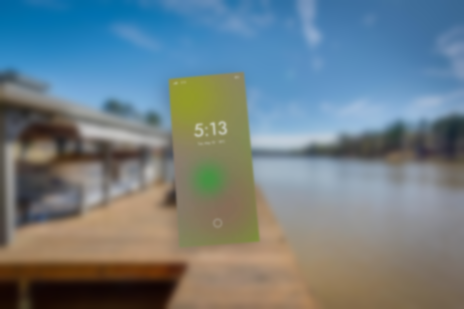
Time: **5:13**
